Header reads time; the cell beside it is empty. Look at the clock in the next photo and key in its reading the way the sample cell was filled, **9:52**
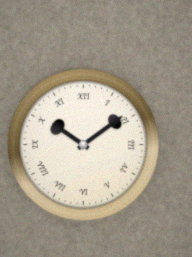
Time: **10:09**
